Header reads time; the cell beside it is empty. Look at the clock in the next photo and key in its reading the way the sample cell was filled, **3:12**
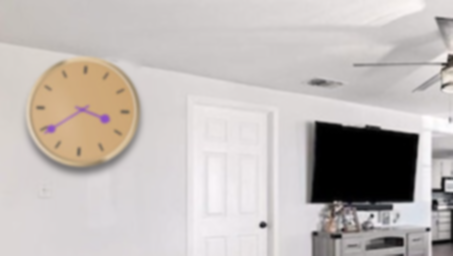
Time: **3:39**
